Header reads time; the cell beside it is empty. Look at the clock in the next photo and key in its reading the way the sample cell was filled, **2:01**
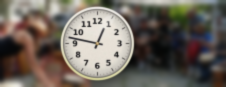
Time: **12:47**
